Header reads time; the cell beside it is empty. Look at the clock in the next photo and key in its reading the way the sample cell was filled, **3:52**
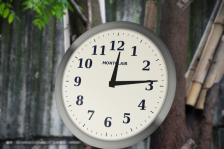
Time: **12:14**
